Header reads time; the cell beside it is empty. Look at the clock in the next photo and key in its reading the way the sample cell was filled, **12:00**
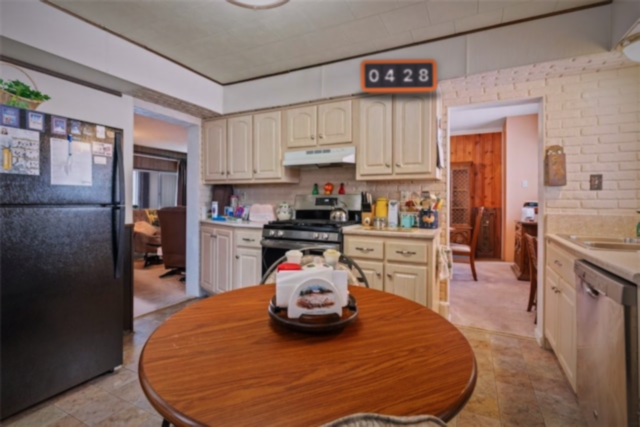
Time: **4:28**
